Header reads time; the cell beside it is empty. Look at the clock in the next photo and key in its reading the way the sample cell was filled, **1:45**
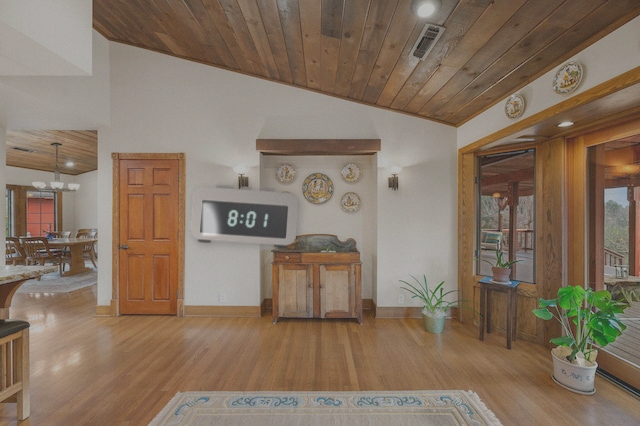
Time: **8:01**
